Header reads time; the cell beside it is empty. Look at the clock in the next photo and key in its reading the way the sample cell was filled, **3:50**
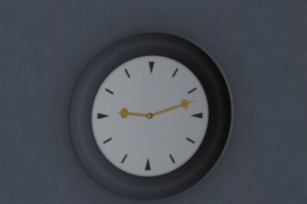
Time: **9:12**
